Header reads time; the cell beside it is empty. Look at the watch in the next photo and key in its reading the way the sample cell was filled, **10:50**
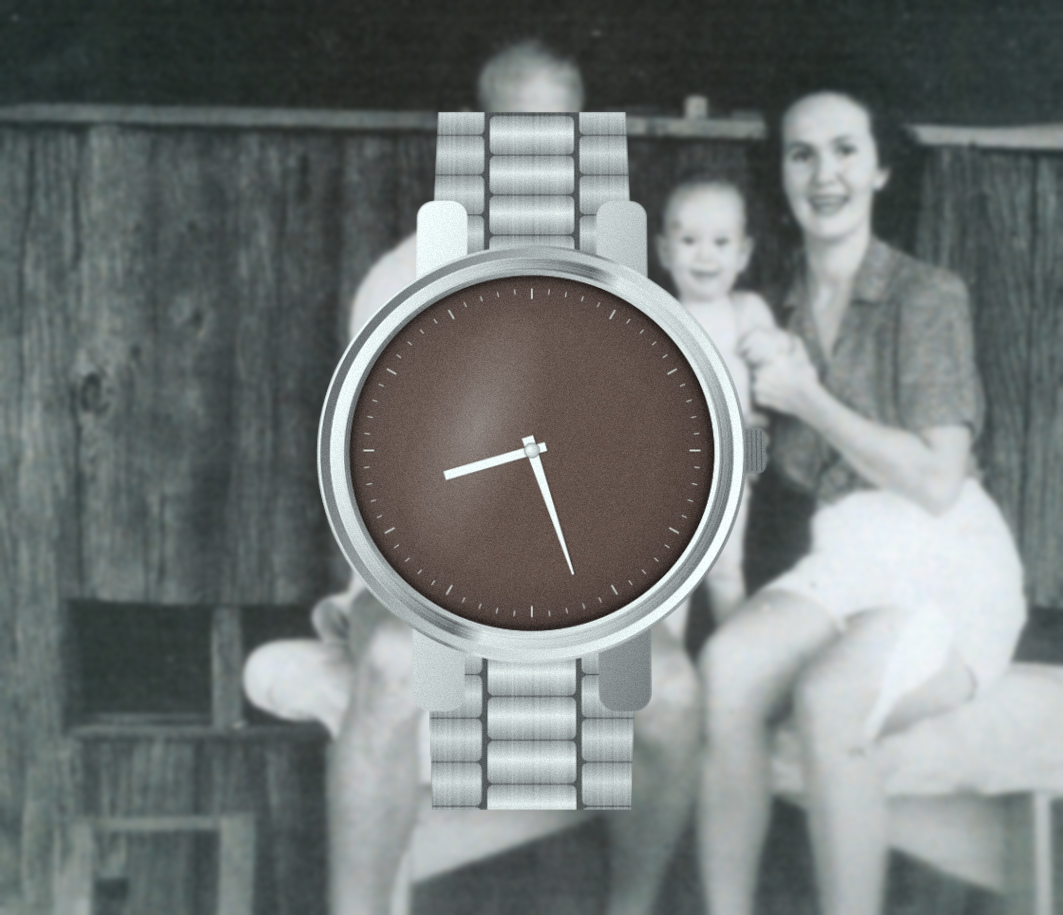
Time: **8:27**
